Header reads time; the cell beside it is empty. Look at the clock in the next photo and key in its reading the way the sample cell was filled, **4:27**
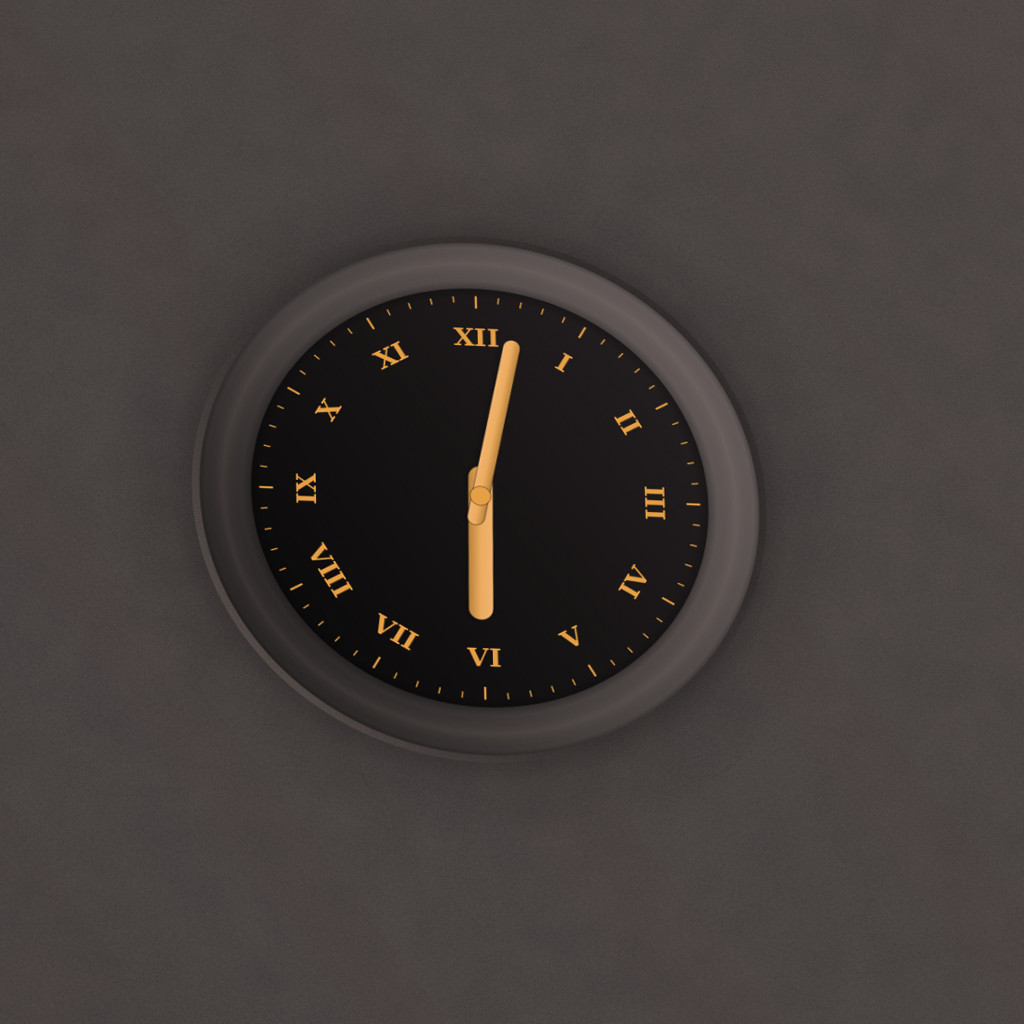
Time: **6:02**
